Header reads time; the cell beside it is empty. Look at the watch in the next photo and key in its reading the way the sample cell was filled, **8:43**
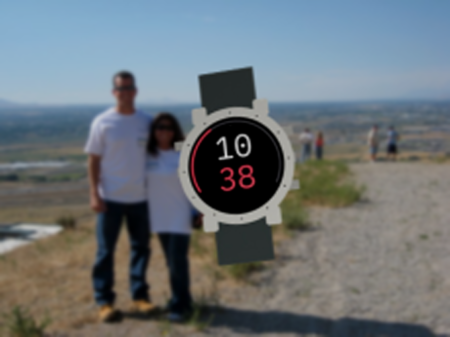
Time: **10:38**
